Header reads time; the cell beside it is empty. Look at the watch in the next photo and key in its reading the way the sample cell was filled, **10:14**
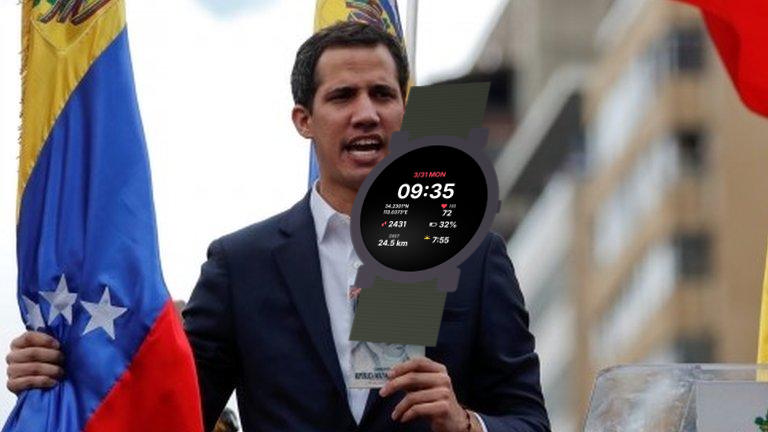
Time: **9:35**
